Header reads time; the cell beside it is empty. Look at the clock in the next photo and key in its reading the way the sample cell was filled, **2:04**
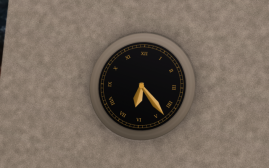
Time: **6:23**
